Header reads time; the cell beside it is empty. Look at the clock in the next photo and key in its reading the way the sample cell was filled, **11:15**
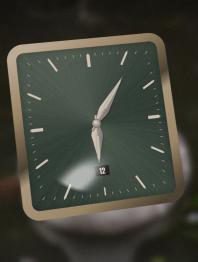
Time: **6:06**
